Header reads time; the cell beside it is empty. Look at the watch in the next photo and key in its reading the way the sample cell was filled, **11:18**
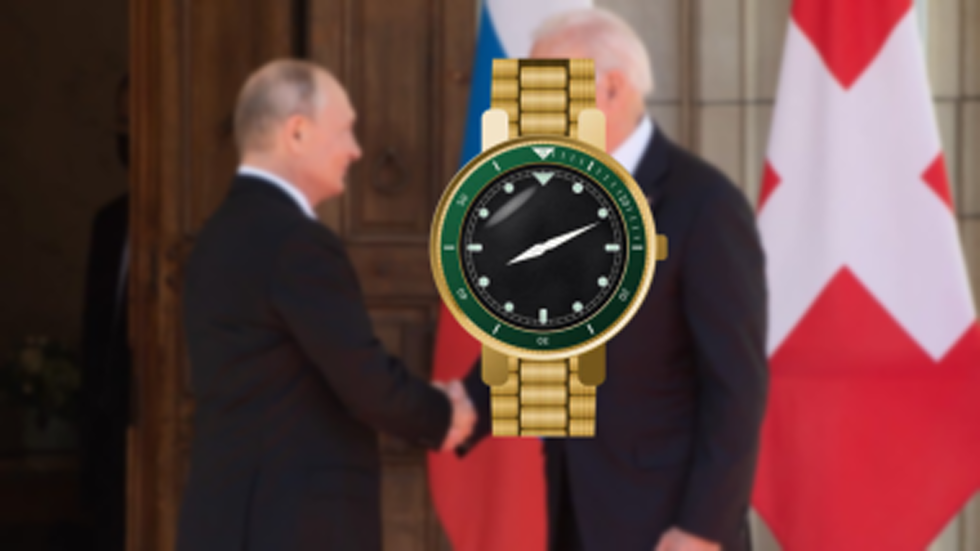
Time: **8:11**
